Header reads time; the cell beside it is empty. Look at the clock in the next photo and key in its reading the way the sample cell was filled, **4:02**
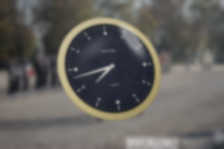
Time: **7:43**
